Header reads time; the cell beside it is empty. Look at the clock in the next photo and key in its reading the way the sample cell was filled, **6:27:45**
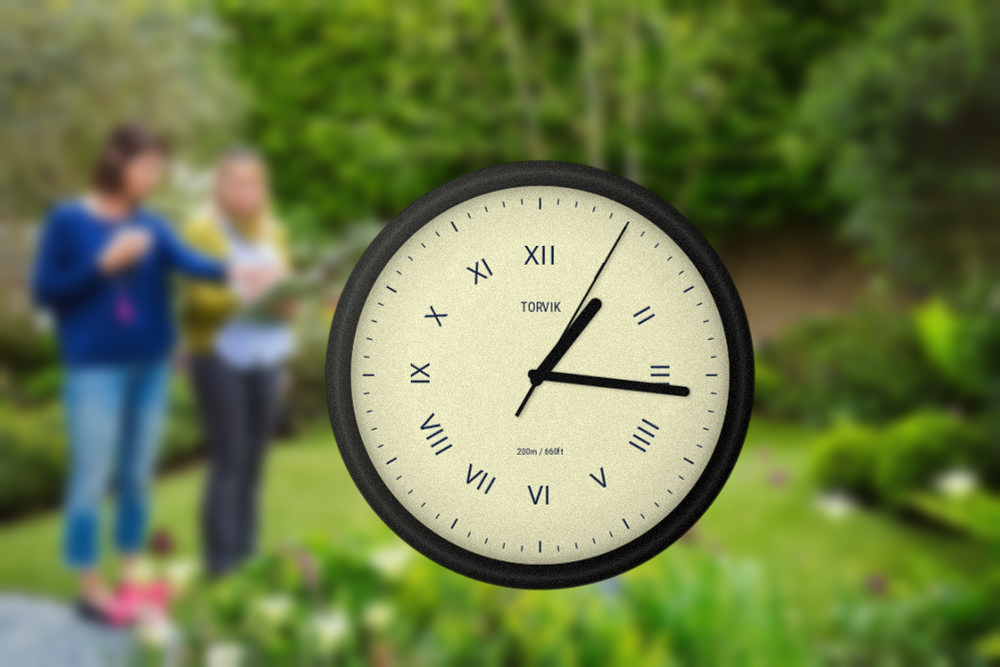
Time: **1:16:05**
